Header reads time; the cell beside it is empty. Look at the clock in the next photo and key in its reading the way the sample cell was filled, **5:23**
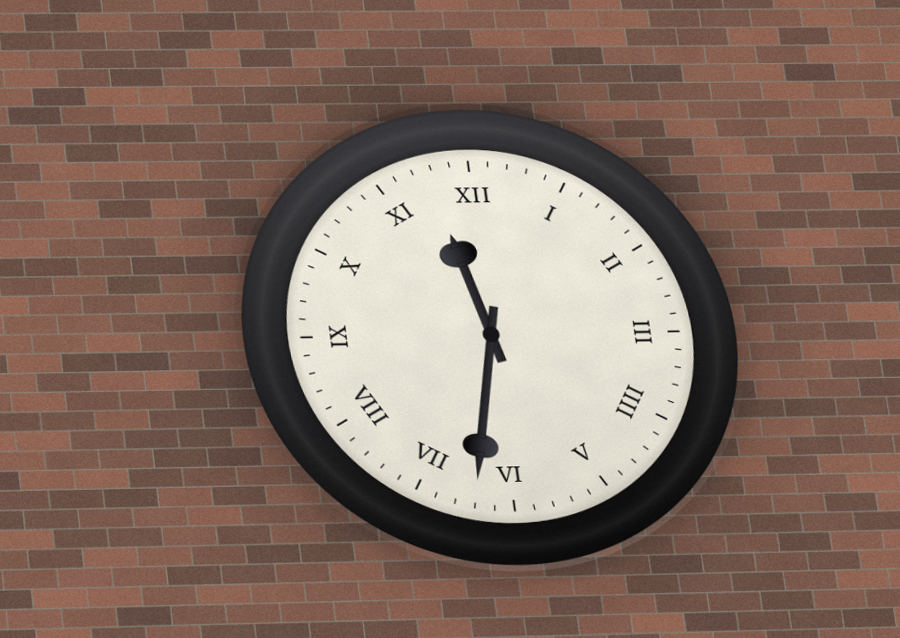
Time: **11:32**
